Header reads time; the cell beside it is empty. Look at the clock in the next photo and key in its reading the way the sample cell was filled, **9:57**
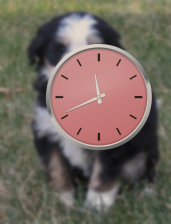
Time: **11:41**
